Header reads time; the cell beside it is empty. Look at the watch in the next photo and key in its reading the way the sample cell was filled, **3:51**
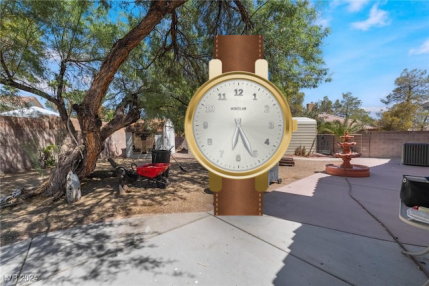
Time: **6:26**
